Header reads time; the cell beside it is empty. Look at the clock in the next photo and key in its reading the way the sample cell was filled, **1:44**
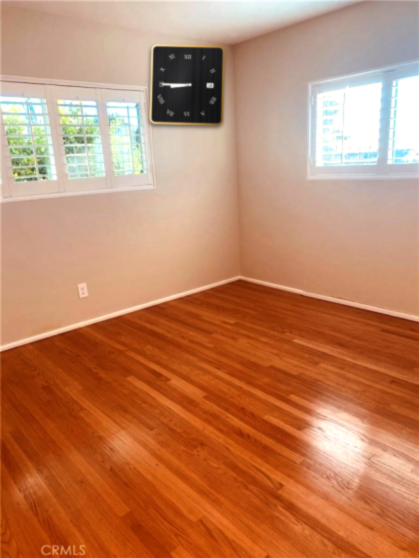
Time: **8:45**
